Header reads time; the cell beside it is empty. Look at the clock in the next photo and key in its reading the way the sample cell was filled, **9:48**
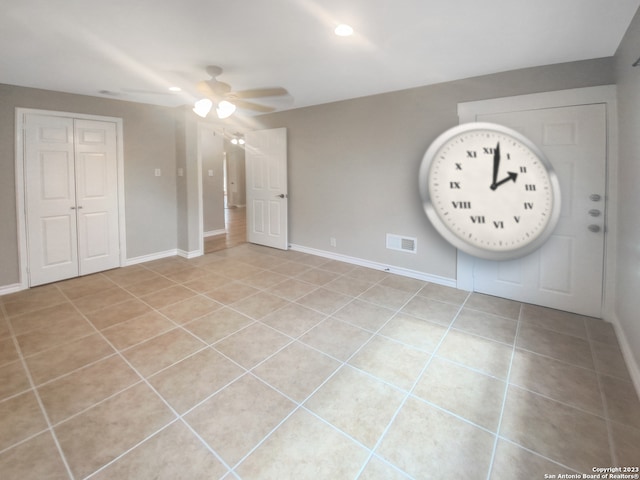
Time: **2:02**
